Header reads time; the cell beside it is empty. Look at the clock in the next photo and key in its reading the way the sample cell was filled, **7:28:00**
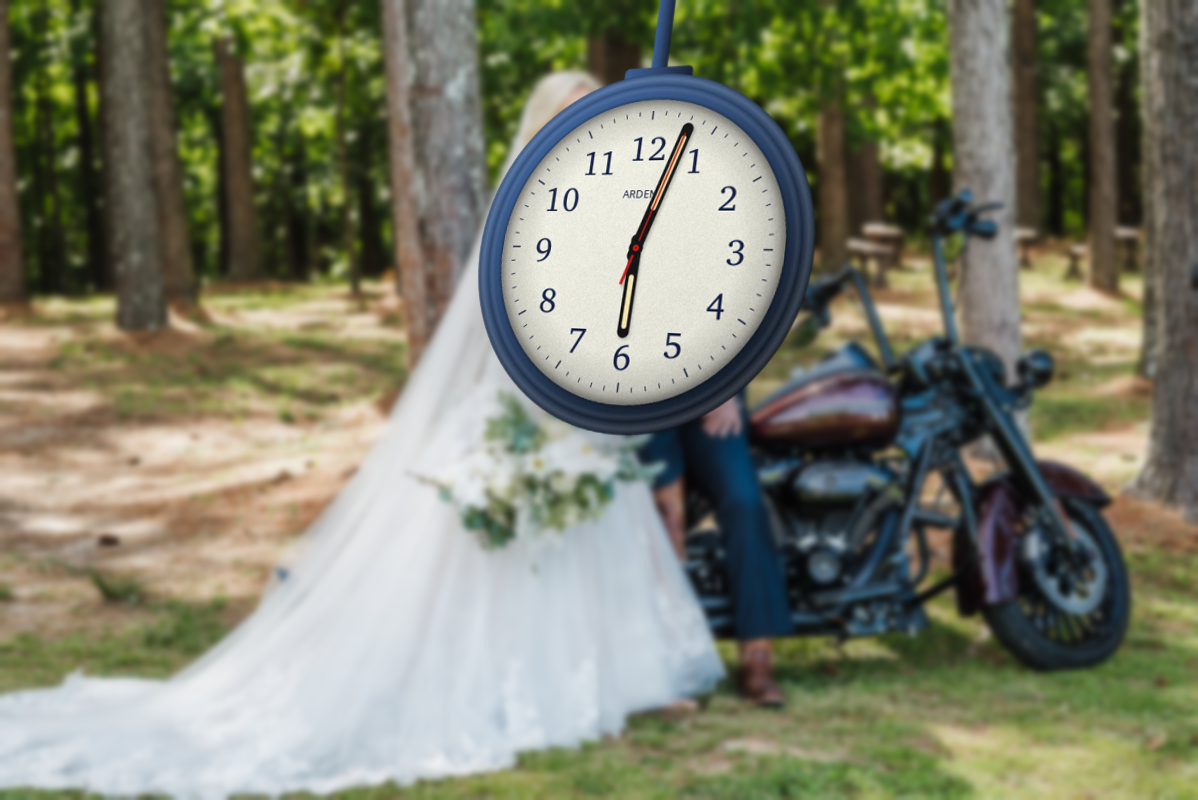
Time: **6:03:03**
